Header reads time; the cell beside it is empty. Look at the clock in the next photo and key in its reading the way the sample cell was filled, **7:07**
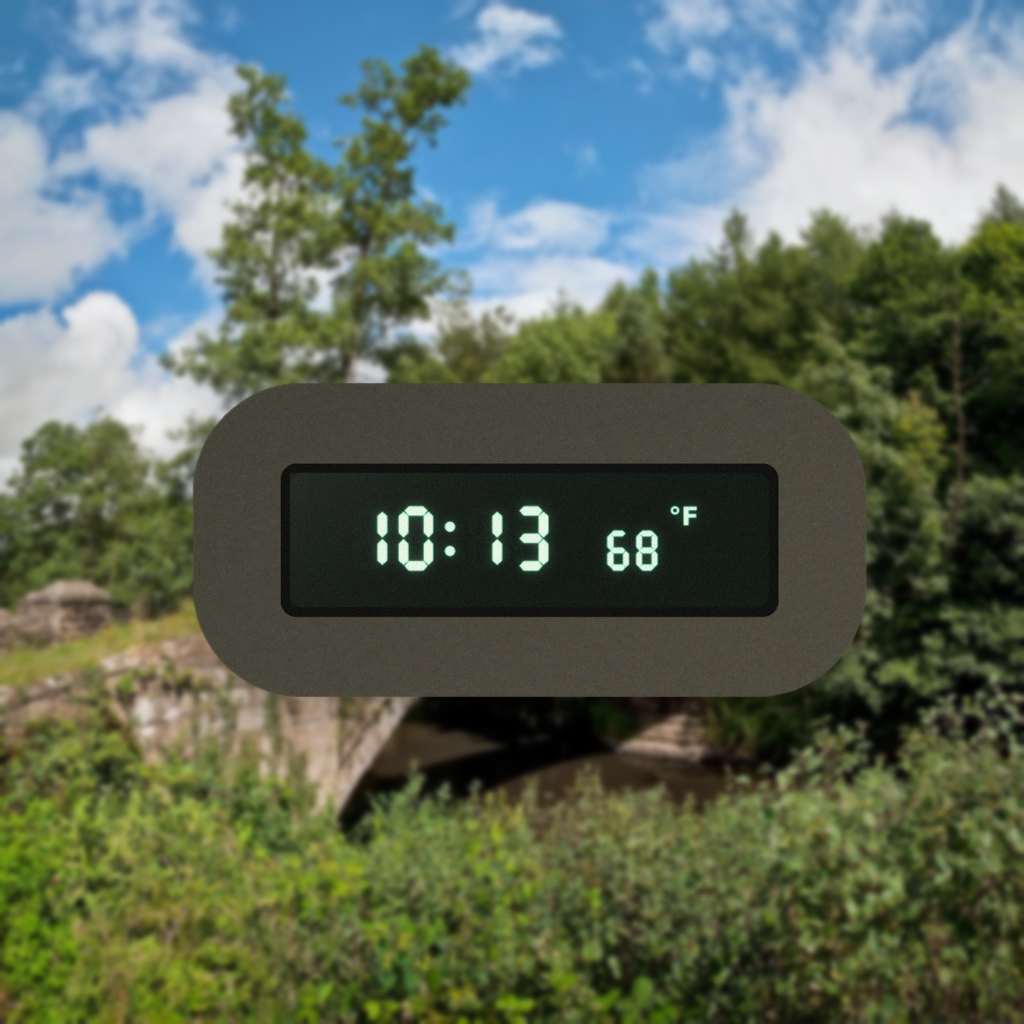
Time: **10:13**
